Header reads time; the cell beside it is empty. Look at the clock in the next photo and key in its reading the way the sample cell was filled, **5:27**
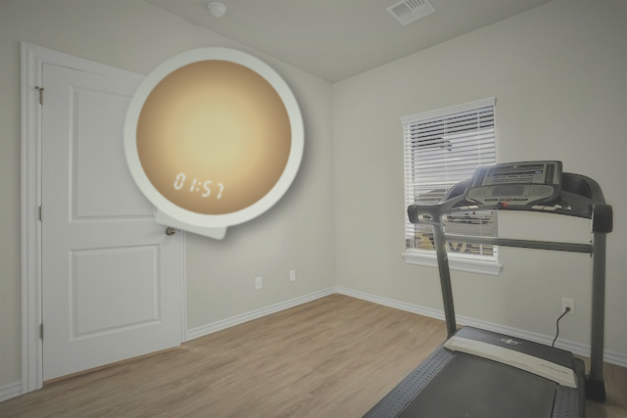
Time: **1:57**
